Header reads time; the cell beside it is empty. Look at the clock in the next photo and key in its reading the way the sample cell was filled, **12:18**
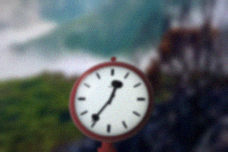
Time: **12:36**
